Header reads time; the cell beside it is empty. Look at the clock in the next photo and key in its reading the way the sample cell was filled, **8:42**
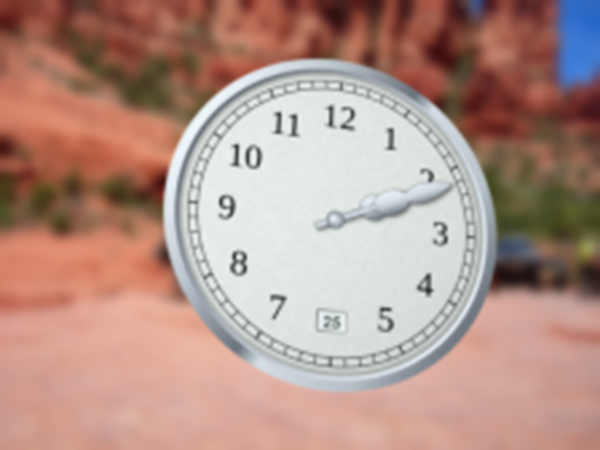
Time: **2:11**
